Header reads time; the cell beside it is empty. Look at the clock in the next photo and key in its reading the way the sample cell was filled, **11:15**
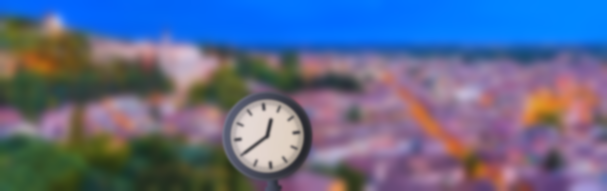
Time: **12:40**
